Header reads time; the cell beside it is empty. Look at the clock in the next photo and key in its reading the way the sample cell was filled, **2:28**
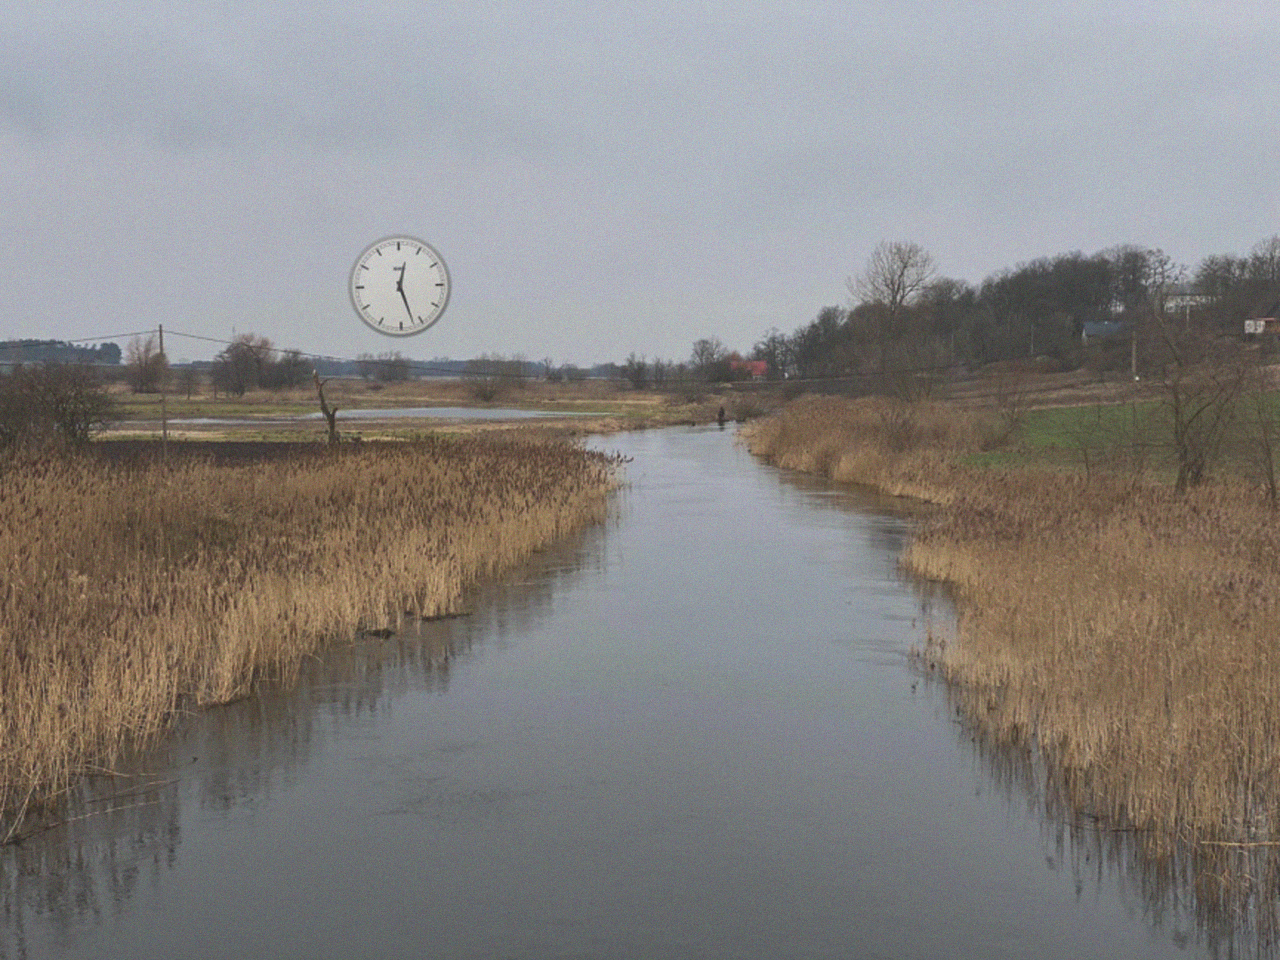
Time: **12:27**
